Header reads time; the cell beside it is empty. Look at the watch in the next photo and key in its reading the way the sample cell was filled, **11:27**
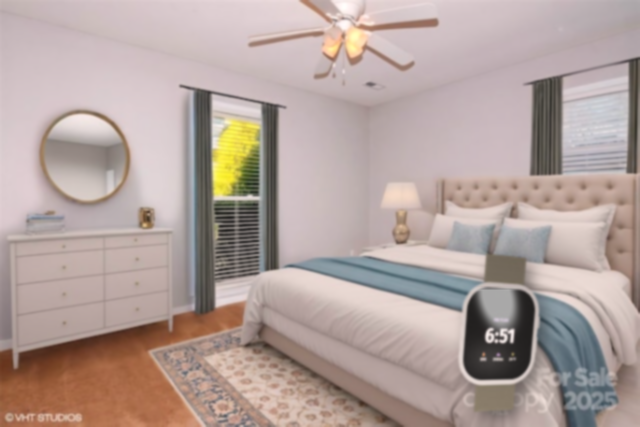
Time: **6:51**
